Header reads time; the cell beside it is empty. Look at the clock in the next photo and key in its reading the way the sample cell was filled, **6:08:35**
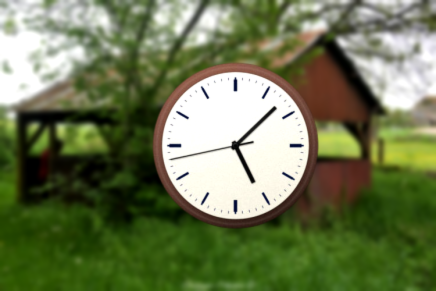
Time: **5:07:43**
